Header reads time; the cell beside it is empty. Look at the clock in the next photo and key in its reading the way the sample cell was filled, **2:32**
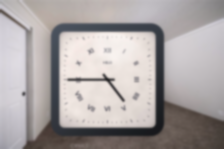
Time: **4:45**
